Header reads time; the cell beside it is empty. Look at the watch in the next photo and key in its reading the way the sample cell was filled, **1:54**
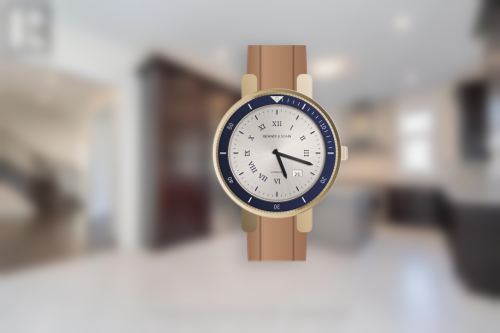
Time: **5:18**
